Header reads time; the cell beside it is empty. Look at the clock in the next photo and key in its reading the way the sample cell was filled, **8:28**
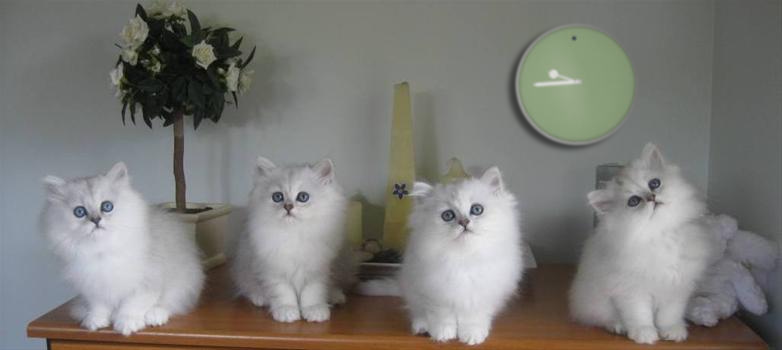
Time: **9:45**
